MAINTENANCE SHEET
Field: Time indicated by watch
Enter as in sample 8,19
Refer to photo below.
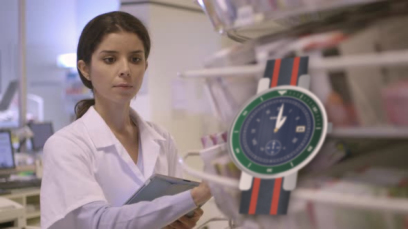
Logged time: 1,01
